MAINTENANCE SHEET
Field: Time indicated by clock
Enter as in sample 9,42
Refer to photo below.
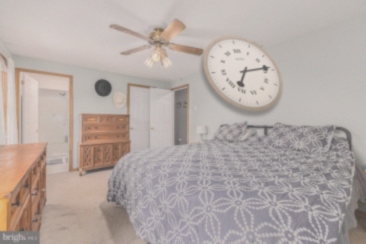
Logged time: 7,14
